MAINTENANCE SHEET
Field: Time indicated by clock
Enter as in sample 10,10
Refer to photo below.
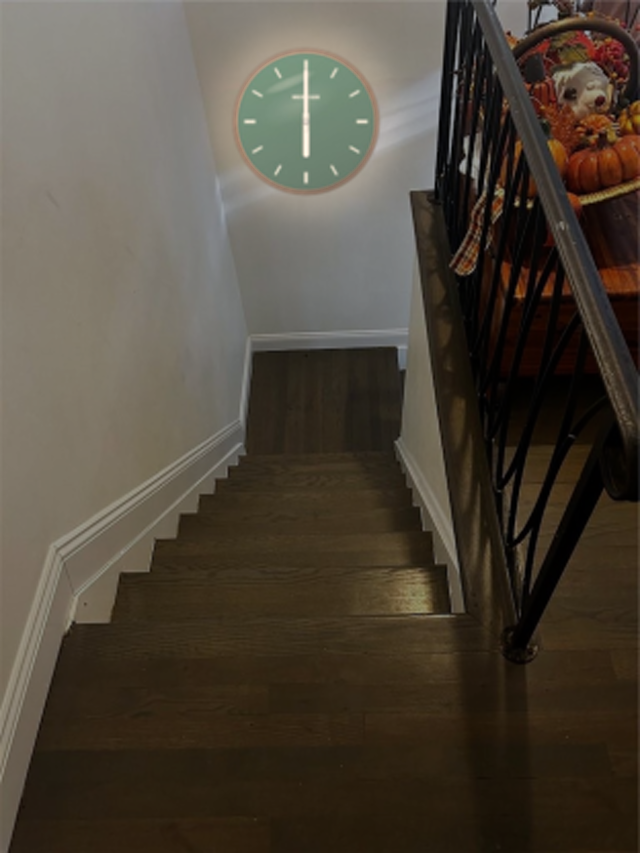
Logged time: 6,00
